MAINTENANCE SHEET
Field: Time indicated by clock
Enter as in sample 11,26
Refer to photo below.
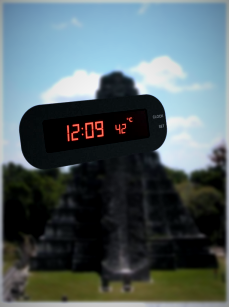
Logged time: 12,09
